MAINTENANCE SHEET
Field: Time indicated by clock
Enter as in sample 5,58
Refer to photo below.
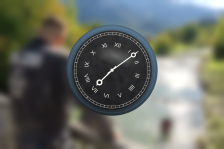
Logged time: 7,07
